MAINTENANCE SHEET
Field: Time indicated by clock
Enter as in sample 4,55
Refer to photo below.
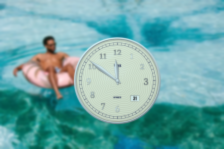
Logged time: 11,51
